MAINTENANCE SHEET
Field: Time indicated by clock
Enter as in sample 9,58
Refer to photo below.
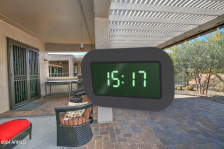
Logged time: 15,17
